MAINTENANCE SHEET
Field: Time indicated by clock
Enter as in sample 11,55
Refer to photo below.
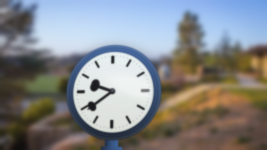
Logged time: 9,39
